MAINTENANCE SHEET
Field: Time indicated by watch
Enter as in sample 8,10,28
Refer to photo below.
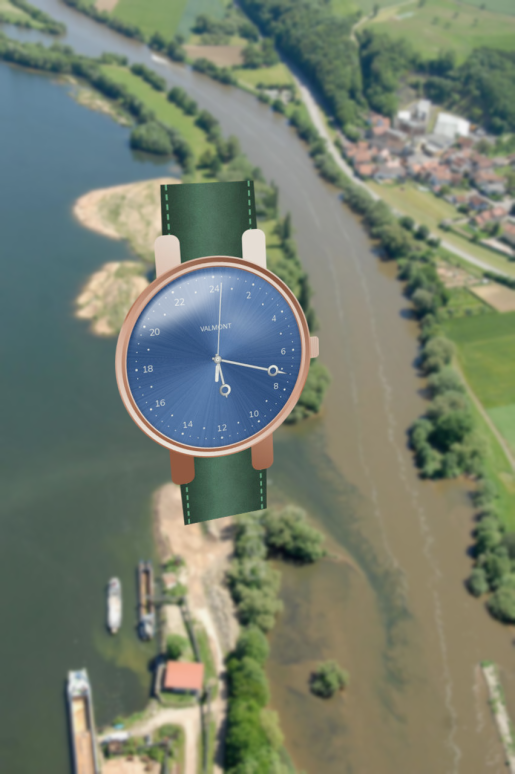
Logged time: 11,18,01
